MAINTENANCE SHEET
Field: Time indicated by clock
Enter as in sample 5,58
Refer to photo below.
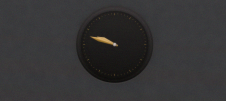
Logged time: 9,48
